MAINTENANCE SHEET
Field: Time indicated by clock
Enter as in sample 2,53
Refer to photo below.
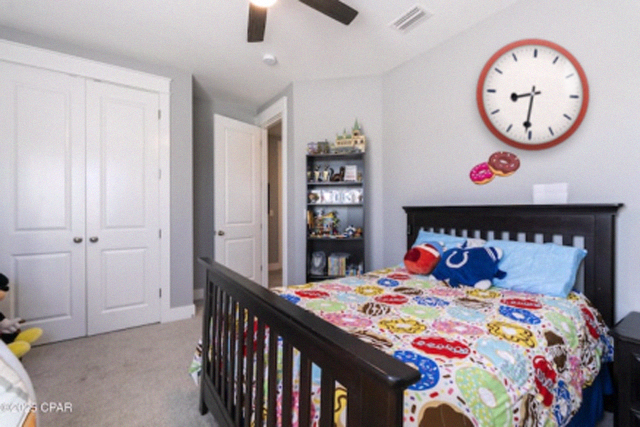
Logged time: 8,31
